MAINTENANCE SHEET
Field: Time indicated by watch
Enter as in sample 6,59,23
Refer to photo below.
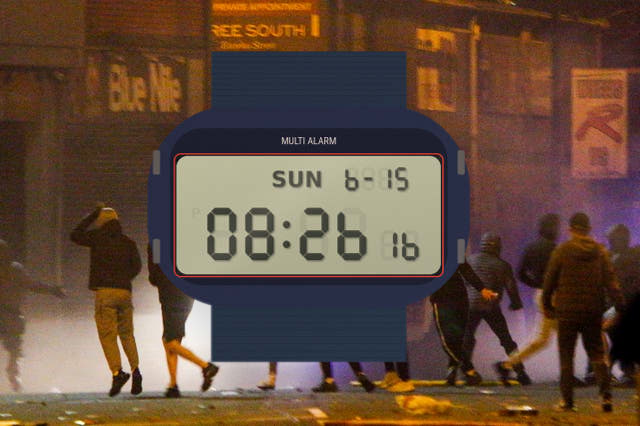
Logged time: 8,26,16
